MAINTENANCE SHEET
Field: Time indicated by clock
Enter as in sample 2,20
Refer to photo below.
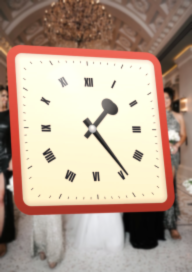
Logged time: 1,24
